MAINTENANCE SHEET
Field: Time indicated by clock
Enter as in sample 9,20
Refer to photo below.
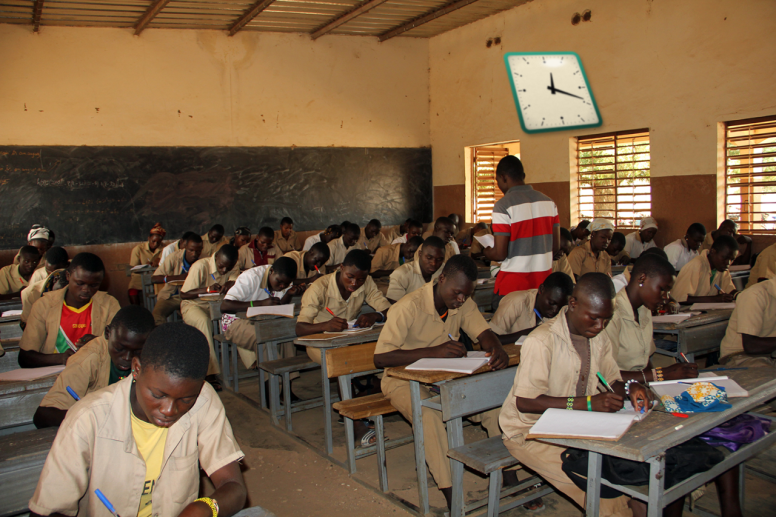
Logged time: 12,19
